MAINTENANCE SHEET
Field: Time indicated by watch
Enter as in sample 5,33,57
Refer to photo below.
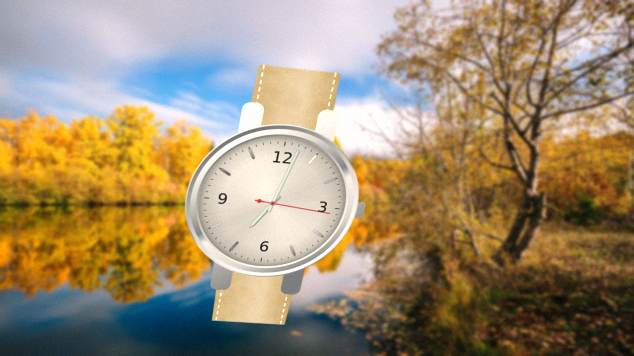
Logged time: 7,02,16
